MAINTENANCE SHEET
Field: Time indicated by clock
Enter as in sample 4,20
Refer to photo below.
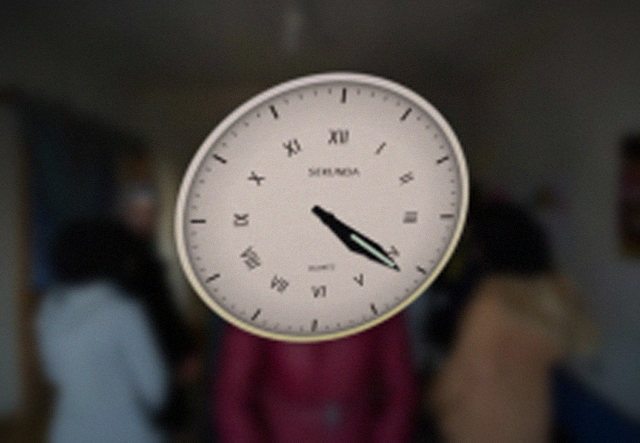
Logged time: 4,21
